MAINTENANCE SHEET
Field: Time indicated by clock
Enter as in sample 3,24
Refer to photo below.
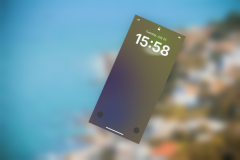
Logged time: 15,58
